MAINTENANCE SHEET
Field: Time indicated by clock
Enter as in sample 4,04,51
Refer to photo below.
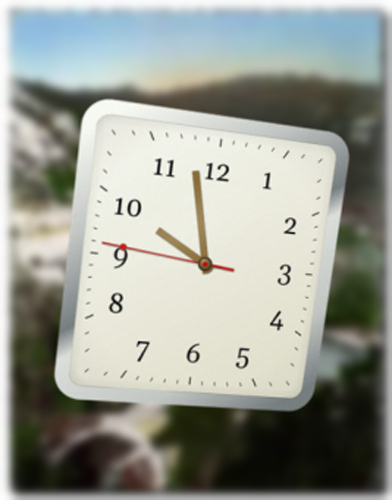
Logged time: 9,57,46
